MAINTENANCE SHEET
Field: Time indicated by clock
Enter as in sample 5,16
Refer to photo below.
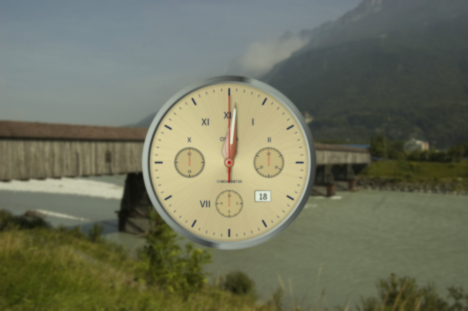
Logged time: 12,01
